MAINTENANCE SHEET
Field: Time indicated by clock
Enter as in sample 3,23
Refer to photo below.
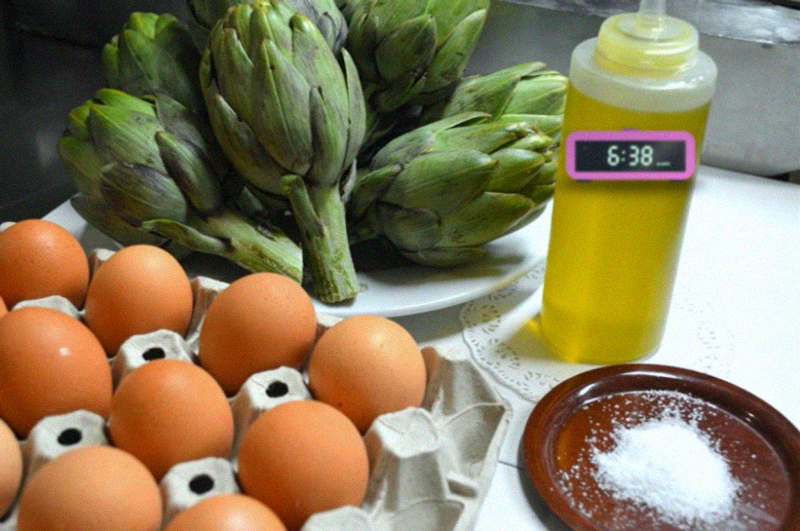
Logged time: 6,38
